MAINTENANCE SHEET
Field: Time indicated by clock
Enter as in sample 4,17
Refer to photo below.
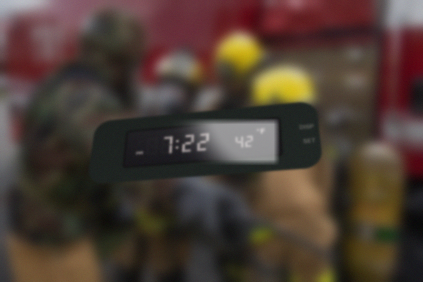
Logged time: 7,22
